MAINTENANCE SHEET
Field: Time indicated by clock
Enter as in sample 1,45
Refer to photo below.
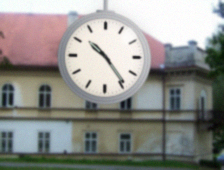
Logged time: 10,24
